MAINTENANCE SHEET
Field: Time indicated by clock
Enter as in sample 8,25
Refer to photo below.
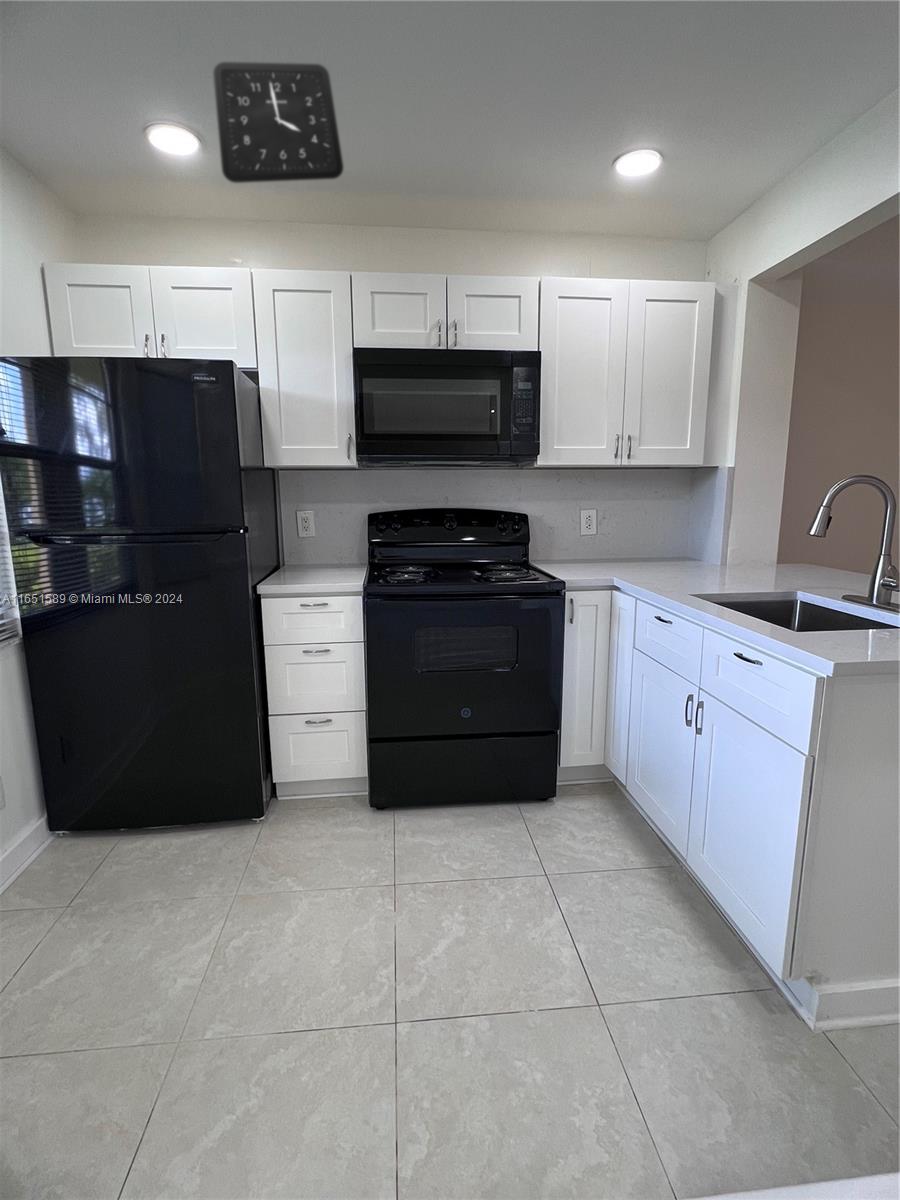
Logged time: 3,59
